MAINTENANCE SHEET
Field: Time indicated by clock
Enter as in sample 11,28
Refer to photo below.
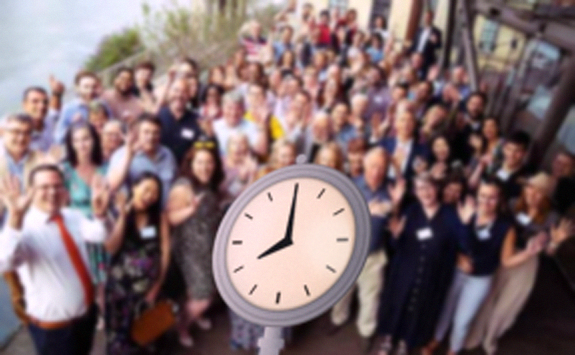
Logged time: 8,00
